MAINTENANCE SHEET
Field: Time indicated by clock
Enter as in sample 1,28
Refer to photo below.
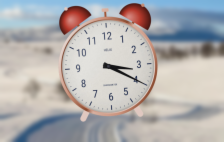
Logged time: 3,20
